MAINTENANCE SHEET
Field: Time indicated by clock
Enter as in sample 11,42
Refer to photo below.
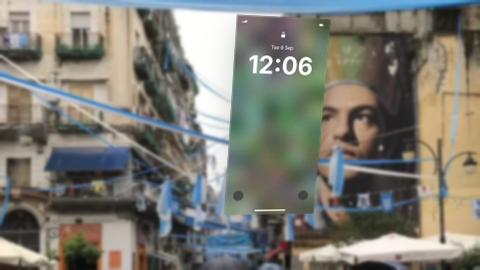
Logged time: 12,06
